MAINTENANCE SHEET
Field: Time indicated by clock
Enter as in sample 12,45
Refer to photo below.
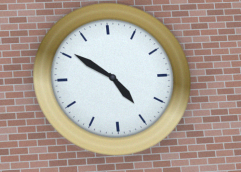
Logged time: 4,51
